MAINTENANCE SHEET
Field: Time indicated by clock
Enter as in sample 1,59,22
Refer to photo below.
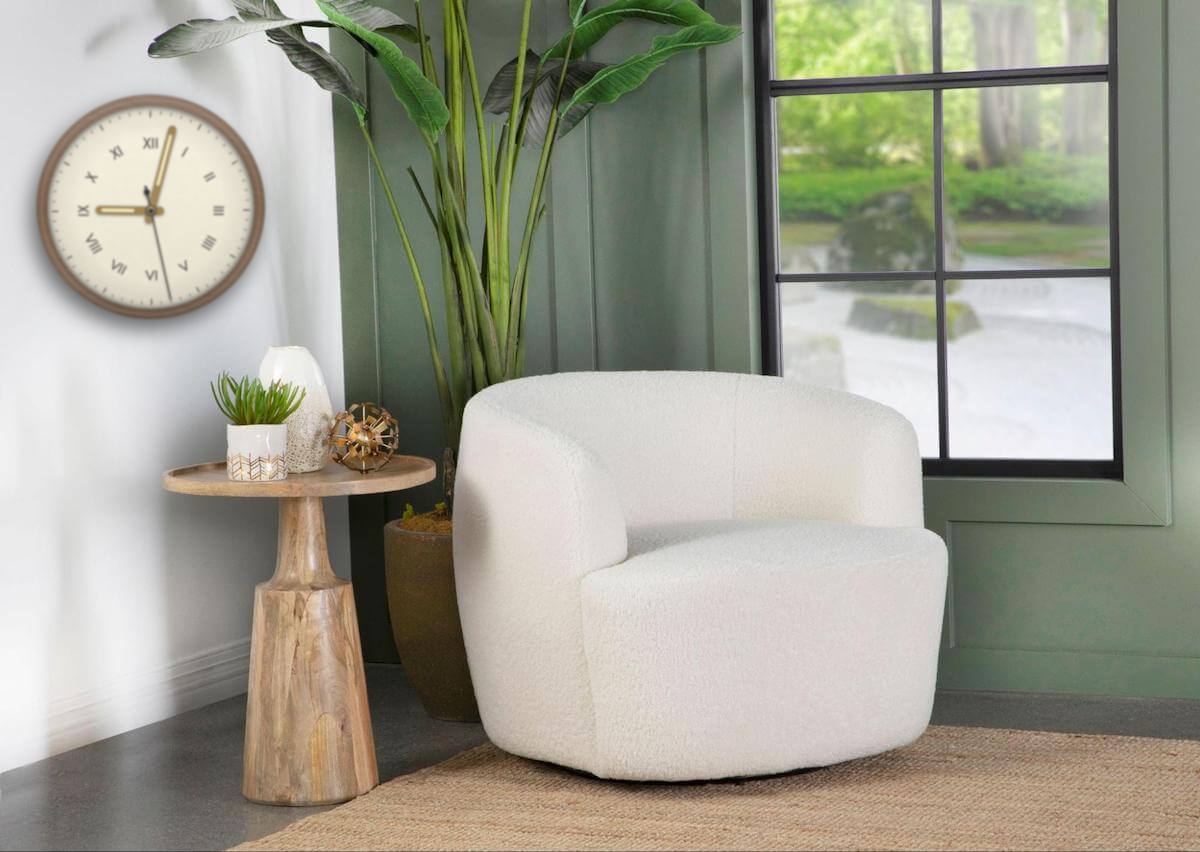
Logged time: 9,02,28
